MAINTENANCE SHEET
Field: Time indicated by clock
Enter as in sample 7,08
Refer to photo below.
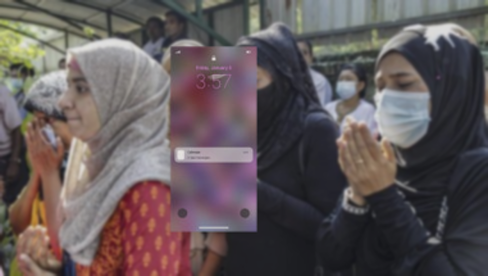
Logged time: 3,57
